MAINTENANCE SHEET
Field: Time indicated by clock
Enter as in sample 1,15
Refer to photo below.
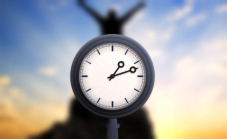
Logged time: 1,12
